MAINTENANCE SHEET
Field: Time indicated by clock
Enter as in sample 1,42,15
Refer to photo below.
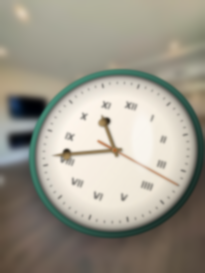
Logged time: 10,41,17
